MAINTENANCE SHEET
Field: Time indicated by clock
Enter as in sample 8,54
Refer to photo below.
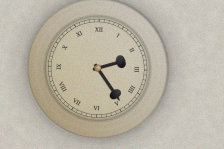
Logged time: 2,24
